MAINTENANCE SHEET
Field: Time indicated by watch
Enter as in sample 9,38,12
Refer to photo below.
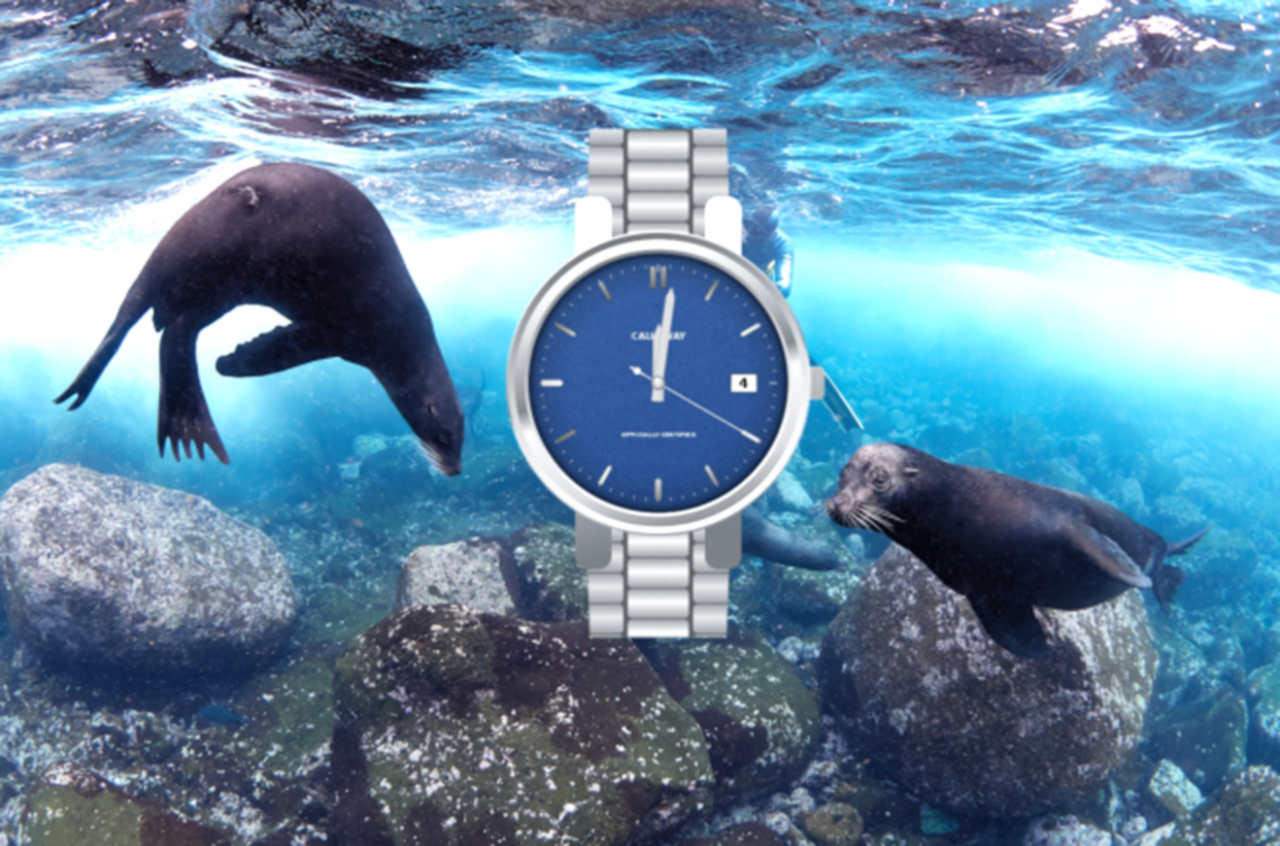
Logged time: 12,01,20
